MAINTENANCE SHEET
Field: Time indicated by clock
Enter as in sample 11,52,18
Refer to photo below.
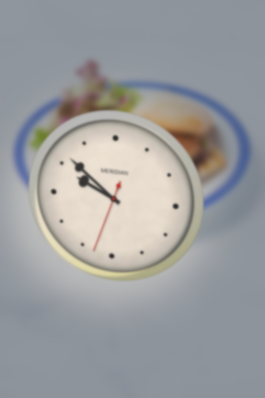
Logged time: 9,51,33
